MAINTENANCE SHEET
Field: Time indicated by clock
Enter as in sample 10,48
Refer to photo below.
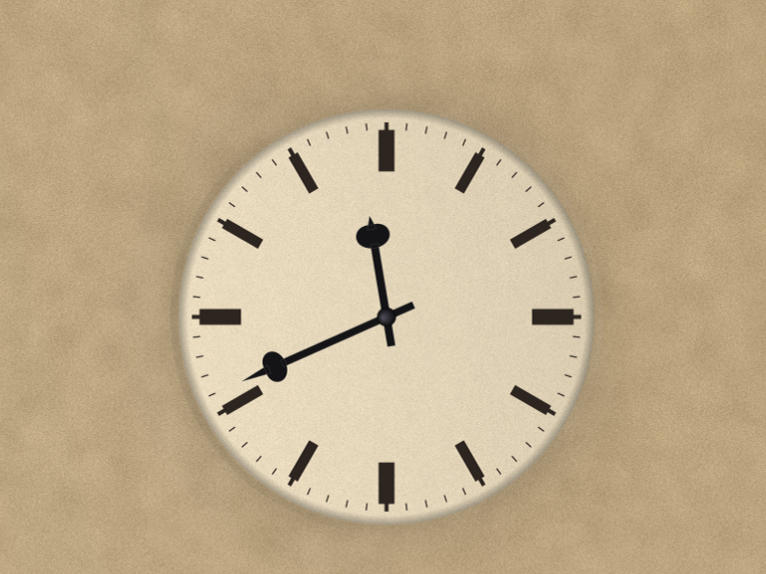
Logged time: 11,41
